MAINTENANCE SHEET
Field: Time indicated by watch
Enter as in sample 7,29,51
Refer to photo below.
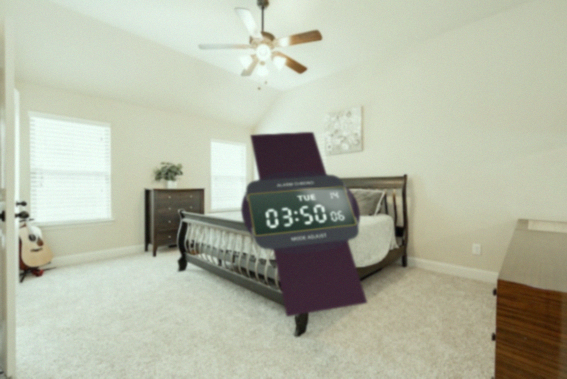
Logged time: 3,50,06
